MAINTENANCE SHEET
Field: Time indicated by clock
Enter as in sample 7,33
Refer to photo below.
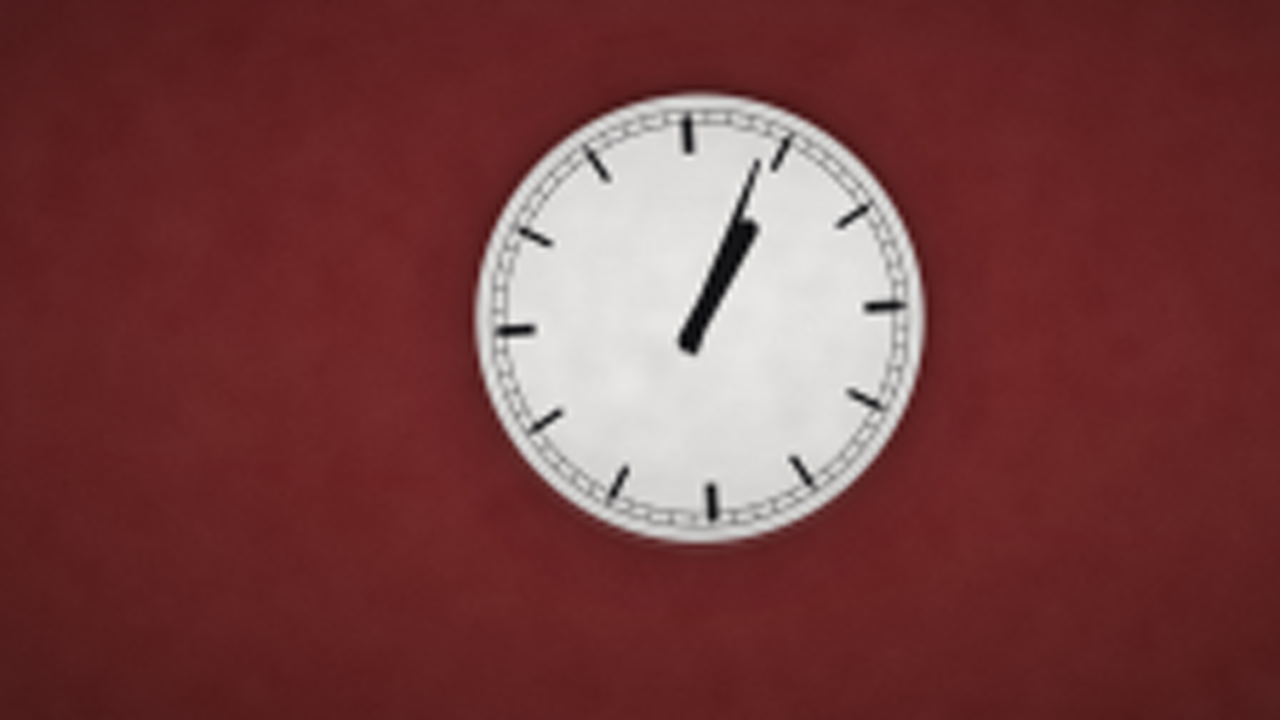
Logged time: 1,04
